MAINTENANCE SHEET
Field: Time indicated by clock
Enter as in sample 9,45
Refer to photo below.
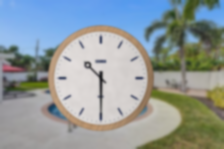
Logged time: 10,30
